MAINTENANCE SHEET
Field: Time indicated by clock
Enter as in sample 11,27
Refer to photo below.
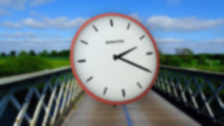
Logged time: 2,20
